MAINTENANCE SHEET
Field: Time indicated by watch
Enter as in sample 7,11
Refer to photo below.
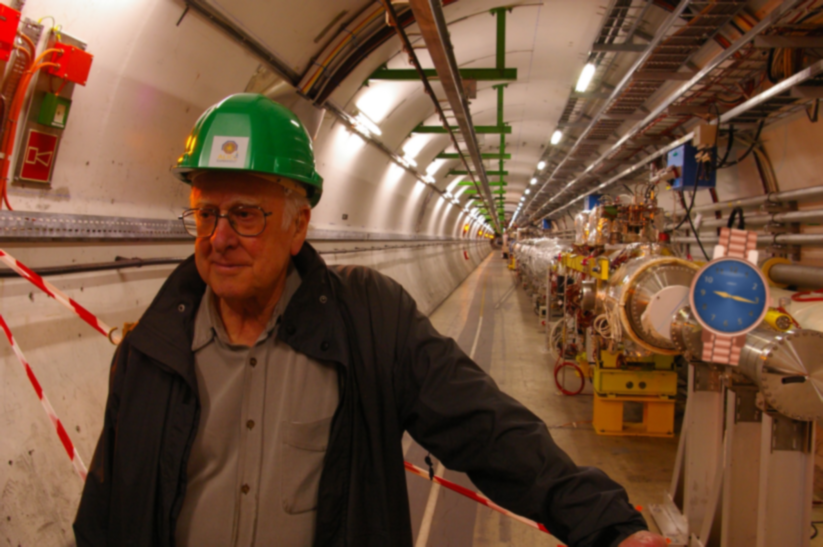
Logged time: 9,16
